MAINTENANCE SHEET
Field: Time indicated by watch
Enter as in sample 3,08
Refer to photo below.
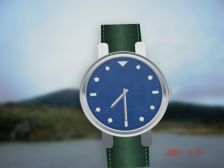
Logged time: 7,30
